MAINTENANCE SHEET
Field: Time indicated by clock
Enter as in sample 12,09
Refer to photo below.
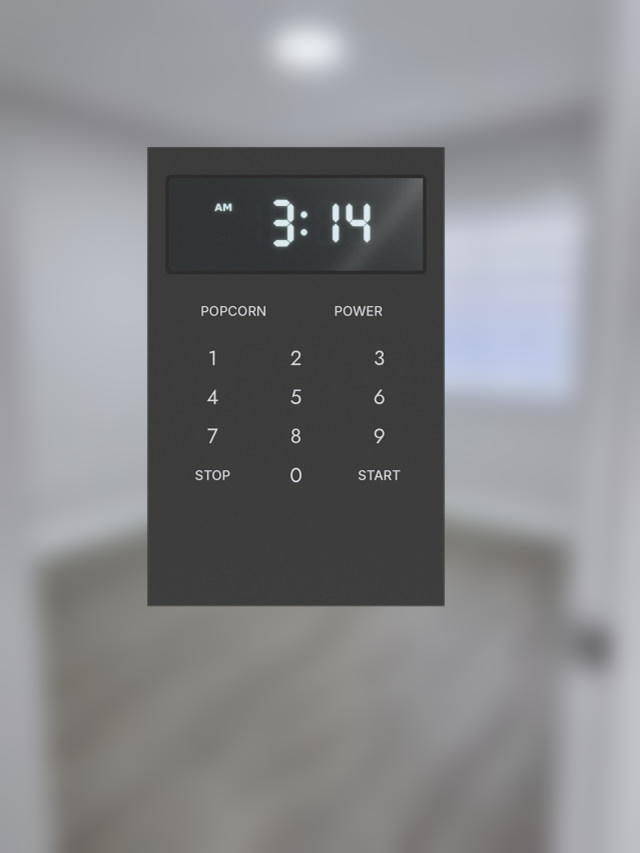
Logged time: 3,14
